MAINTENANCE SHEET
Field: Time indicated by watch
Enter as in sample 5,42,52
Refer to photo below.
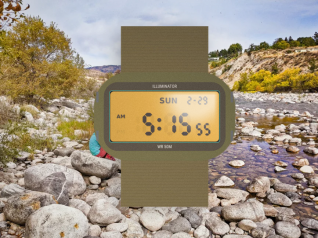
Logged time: 5,15,55
